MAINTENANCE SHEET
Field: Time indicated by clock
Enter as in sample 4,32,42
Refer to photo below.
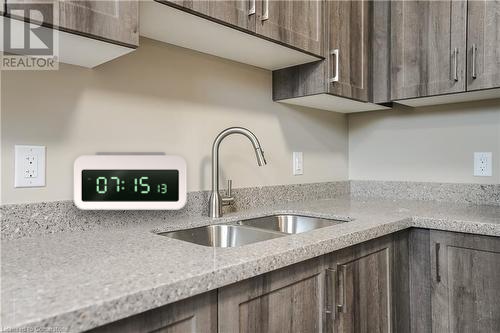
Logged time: 7,15,13
